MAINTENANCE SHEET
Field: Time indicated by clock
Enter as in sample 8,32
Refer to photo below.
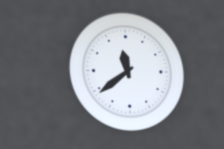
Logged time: 11,39
